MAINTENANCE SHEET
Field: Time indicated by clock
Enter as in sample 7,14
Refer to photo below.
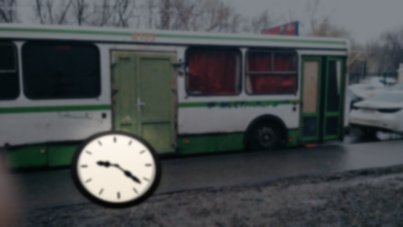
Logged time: 9,22
